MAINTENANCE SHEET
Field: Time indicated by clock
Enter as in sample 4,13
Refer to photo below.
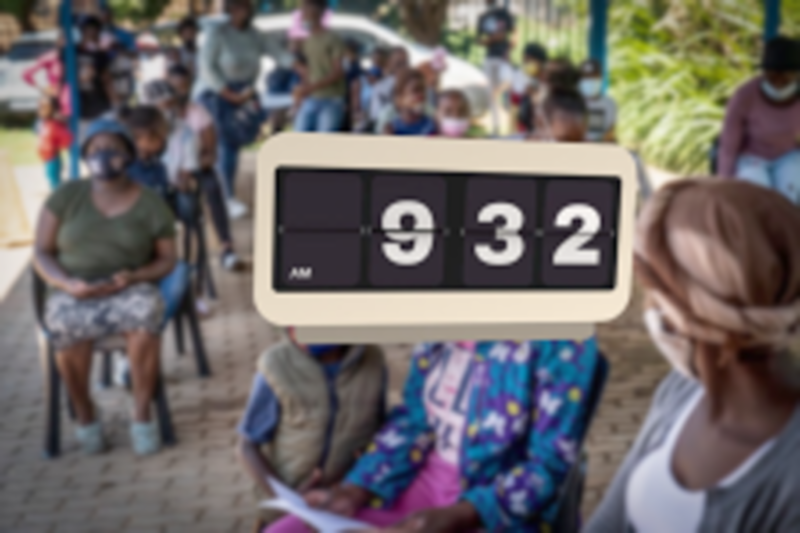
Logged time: 9,32
